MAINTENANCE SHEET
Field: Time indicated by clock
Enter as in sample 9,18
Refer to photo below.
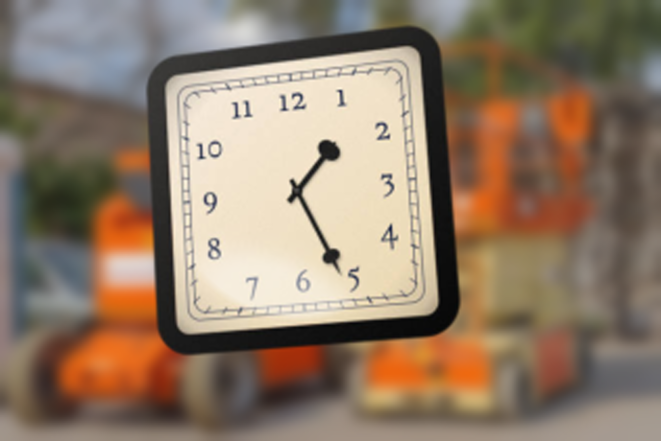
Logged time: 1,26
